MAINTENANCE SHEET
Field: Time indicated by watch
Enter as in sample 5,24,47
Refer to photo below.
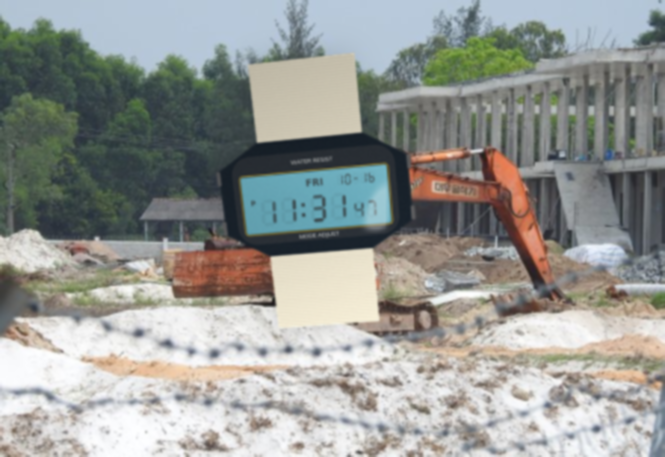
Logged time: 11,31,47
